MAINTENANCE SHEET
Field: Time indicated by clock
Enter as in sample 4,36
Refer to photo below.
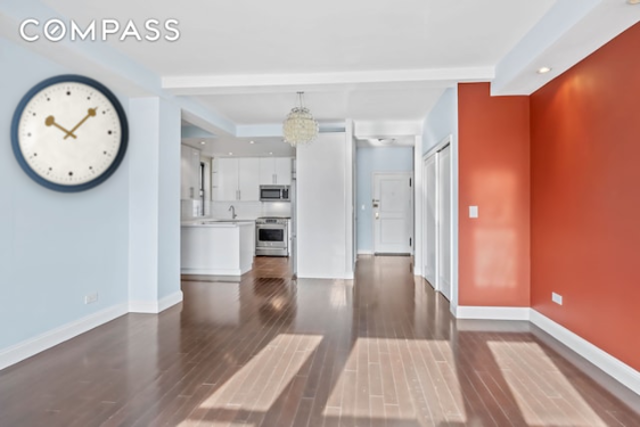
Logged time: 10,08
